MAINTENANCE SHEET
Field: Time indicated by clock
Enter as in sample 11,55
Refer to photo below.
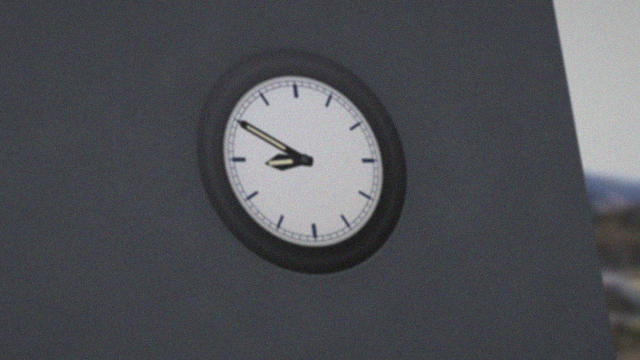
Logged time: 8,50
